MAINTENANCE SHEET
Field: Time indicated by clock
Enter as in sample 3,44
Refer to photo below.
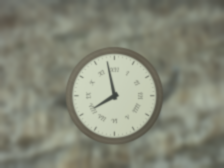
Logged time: 7,58
